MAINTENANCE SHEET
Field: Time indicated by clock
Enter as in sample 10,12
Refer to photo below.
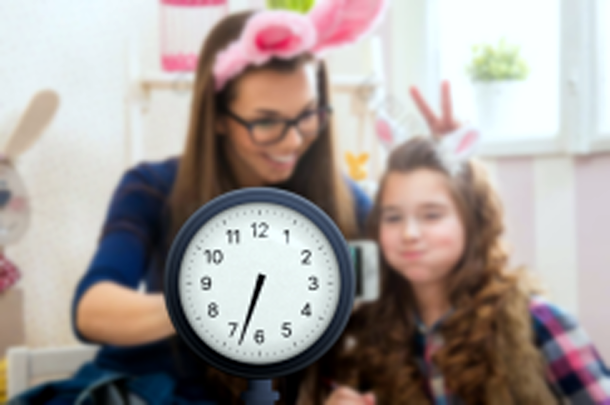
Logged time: 6,33
